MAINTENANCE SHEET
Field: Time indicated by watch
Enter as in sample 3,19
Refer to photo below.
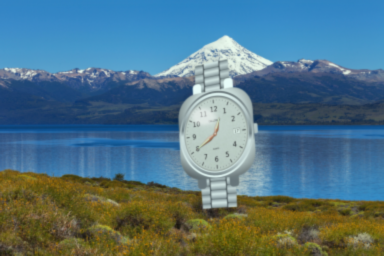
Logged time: 12,40
